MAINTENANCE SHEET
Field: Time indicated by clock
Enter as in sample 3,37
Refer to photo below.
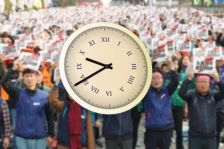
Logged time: 9,40
